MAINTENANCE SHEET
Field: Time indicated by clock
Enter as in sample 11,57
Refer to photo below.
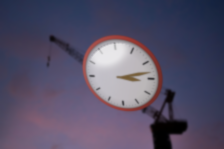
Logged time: 3,13
